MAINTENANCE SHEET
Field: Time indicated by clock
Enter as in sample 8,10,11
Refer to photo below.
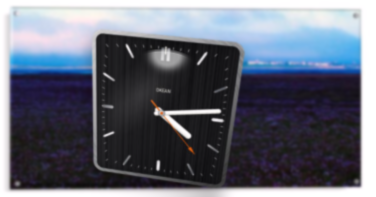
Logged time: 4,13,23
